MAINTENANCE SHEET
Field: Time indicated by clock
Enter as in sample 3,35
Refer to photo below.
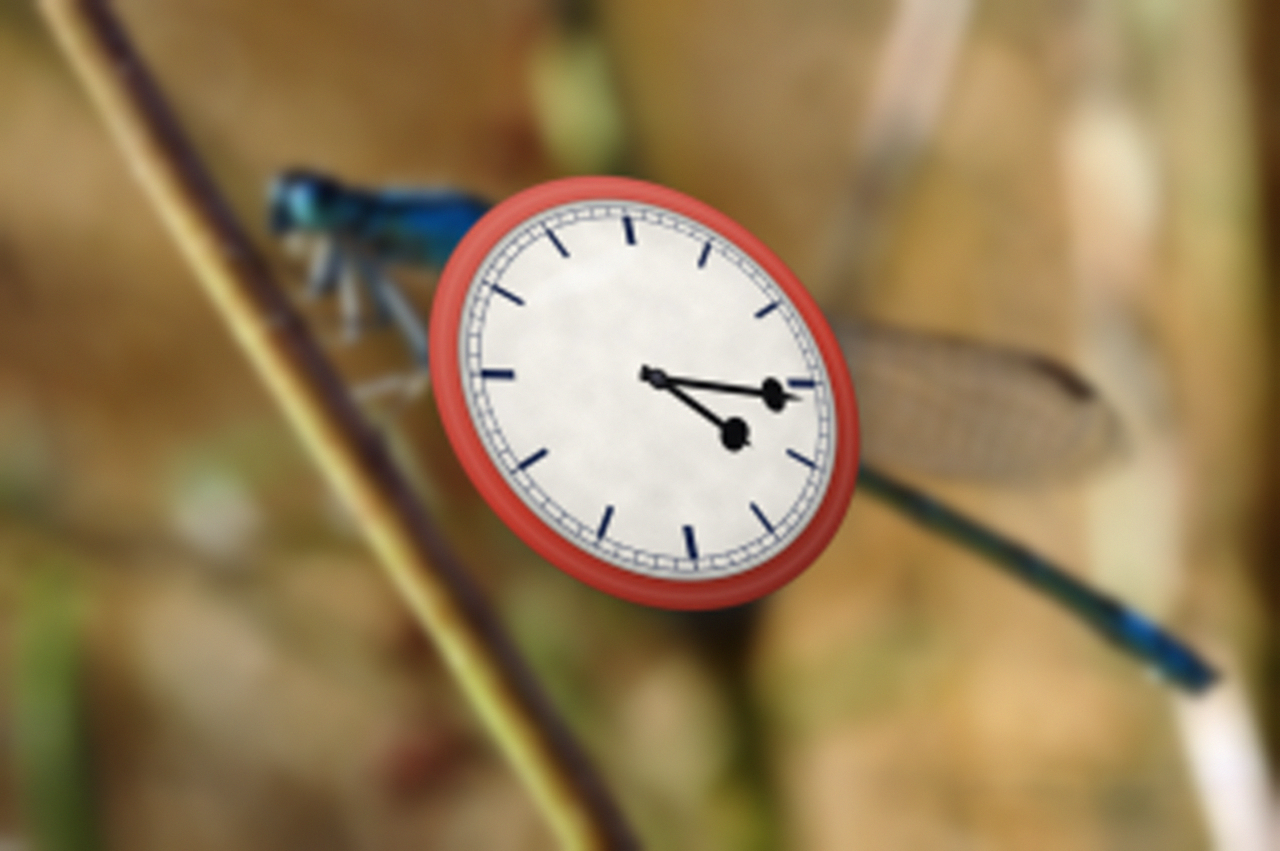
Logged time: 4,16
